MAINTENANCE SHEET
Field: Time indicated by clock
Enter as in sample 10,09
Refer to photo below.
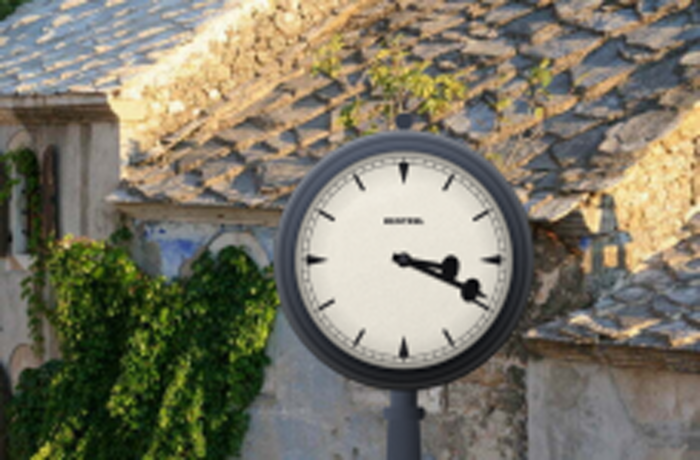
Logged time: 3,19
